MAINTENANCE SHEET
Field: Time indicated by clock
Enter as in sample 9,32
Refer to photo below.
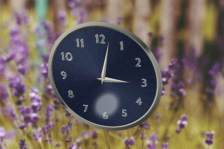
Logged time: 3,02
